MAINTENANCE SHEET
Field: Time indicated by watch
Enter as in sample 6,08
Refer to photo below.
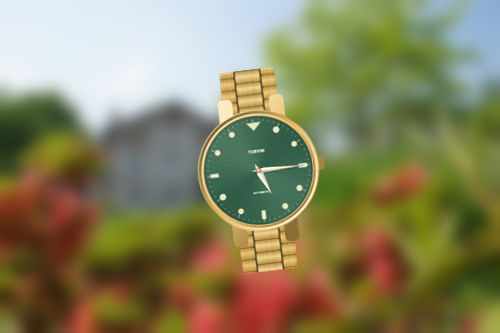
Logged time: 5,15
